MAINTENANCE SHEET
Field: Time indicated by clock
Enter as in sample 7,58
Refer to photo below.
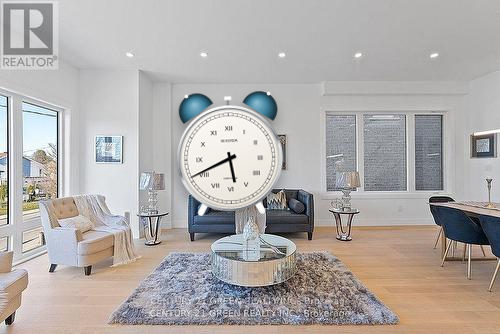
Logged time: 5,41
